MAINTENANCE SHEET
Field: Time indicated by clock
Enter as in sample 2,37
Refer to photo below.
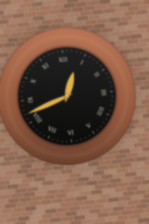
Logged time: 12,42
